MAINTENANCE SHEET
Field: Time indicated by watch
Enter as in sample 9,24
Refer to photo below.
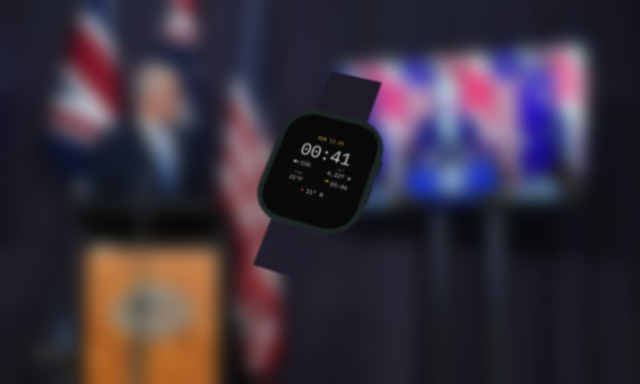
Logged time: 0,41
